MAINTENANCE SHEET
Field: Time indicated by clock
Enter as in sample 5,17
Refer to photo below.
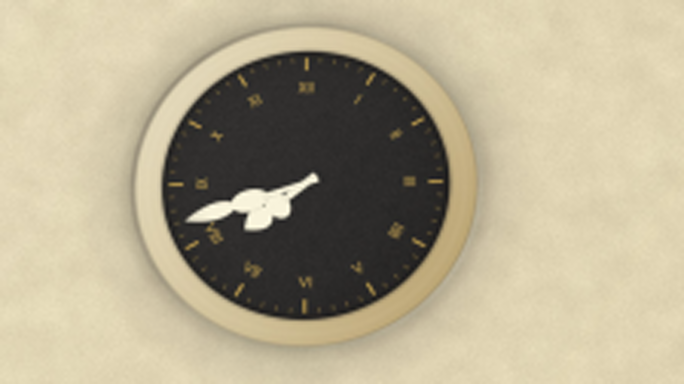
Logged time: 7,42
